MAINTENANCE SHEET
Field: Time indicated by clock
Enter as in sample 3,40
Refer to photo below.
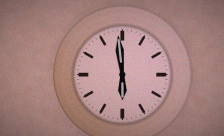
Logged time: 5,59
